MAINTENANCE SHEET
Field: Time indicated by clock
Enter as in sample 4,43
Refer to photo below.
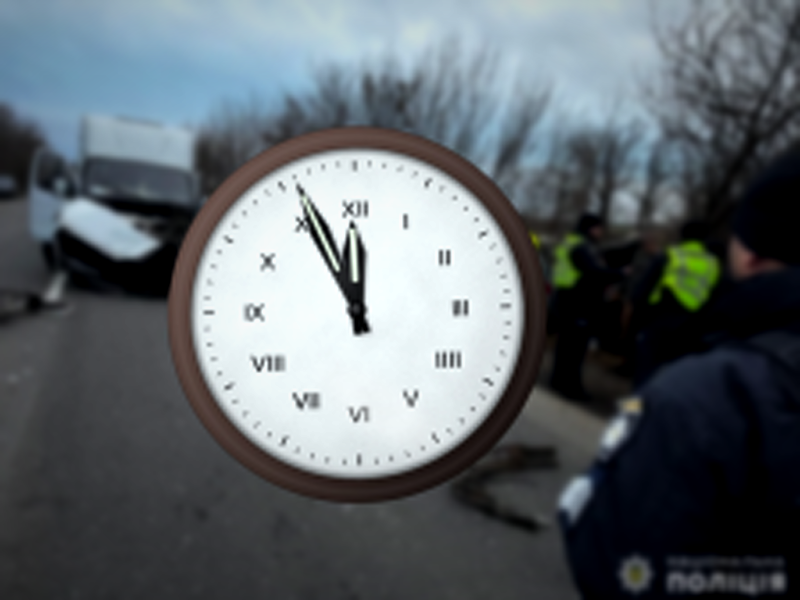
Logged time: 11,56
